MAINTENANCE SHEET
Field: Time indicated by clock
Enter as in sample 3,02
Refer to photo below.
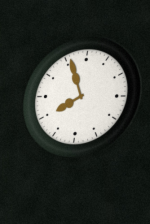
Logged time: 7,56
